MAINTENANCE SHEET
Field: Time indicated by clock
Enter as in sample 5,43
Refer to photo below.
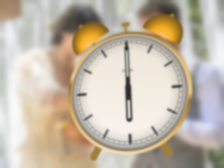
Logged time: 6,00
